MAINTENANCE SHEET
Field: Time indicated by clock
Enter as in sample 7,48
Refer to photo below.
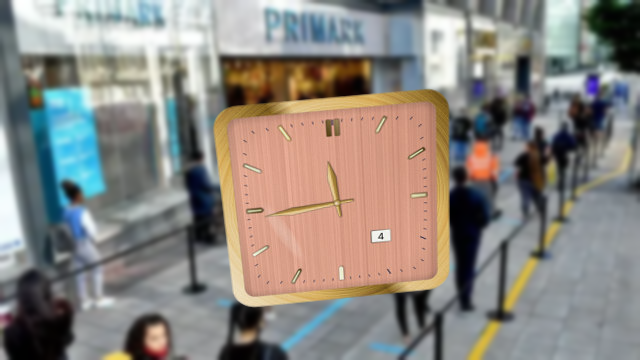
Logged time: 11,44
